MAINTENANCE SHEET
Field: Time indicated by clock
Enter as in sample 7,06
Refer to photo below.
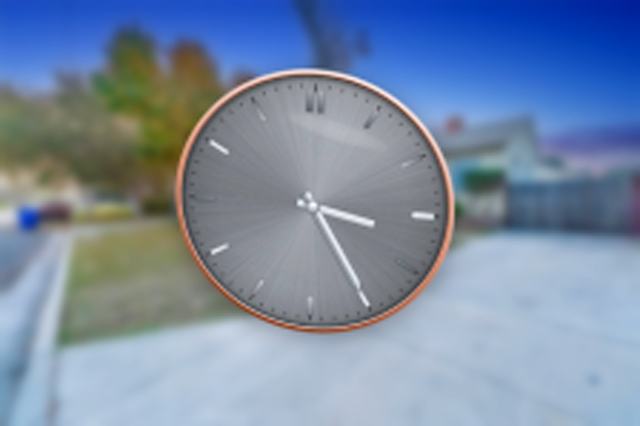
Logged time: 3,25
